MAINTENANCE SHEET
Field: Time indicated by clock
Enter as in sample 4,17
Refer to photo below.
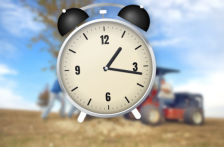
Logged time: 1,17
